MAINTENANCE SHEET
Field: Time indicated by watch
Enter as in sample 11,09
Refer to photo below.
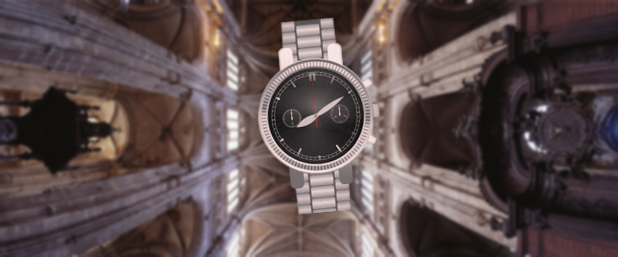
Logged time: 8,10
